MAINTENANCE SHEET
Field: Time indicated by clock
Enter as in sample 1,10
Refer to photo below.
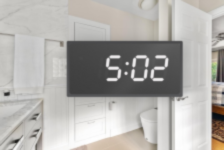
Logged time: 5,02
